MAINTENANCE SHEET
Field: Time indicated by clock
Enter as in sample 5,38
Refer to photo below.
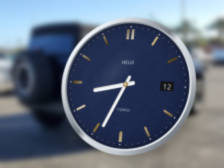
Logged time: 8,34
